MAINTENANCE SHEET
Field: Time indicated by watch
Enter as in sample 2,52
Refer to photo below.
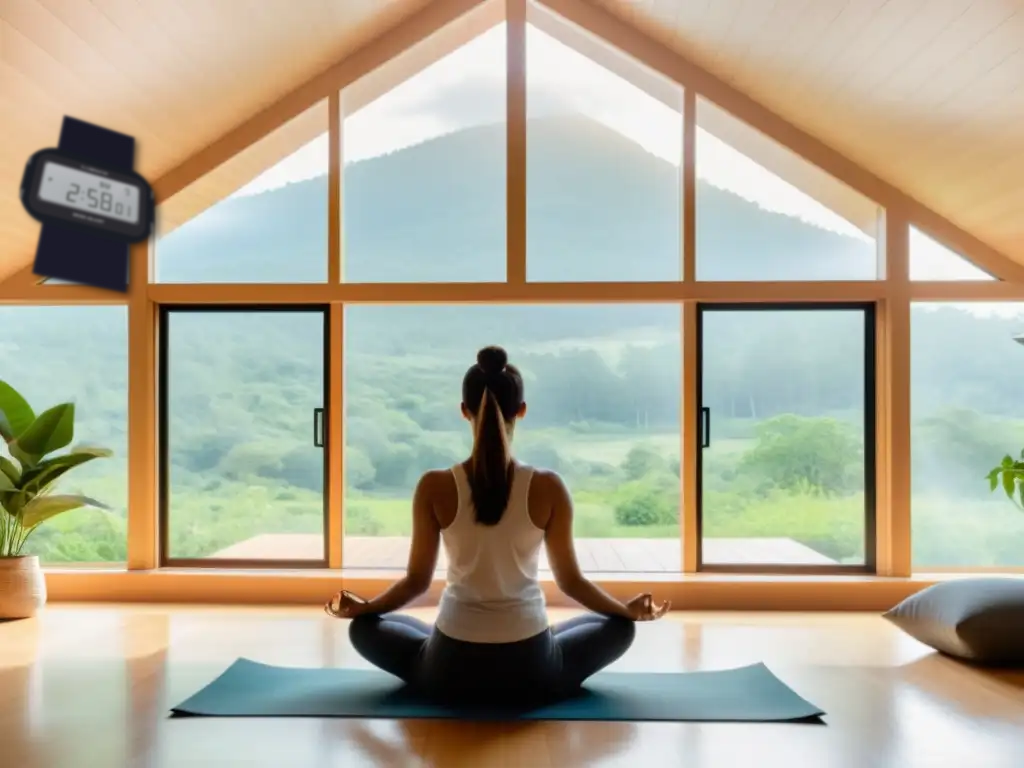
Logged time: 2,58
